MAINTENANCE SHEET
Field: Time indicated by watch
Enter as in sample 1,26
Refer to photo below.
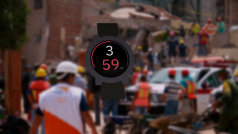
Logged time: 3,59
